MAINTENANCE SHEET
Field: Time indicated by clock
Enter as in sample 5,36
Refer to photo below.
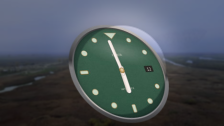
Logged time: 5,59
